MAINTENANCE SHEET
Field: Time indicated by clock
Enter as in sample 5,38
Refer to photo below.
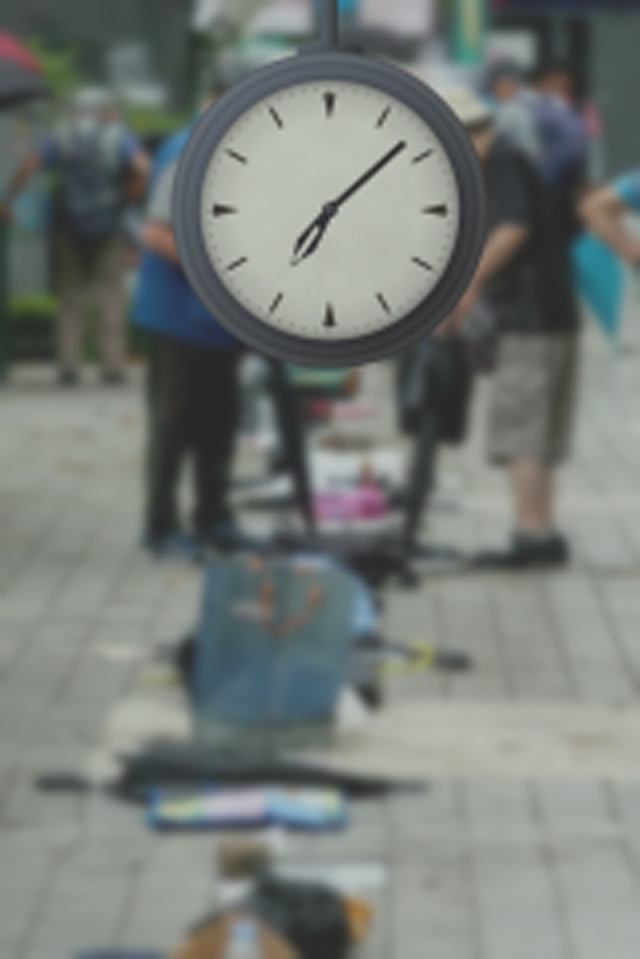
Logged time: 7,08
